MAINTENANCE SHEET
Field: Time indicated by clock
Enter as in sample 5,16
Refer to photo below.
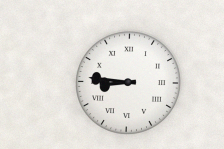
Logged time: 8,46
